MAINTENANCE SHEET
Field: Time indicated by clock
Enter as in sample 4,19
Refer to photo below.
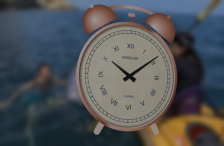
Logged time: 10,09
